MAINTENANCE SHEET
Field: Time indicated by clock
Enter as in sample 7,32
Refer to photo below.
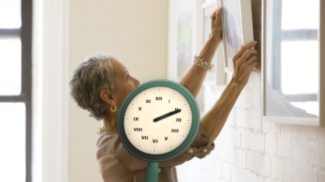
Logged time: 2,11
